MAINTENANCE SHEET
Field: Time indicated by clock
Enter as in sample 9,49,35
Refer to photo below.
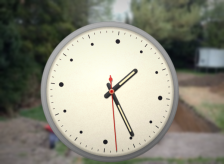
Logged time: 1,24,28
